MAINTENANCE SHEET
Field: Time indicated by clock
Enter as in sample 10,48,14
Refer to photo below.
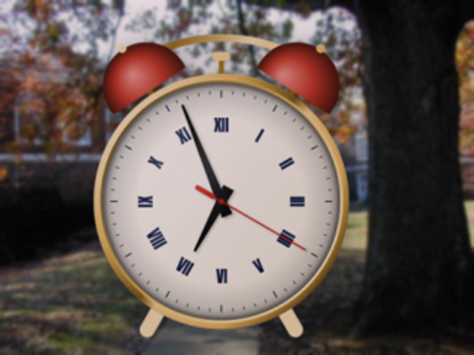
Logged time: 6,56,20
